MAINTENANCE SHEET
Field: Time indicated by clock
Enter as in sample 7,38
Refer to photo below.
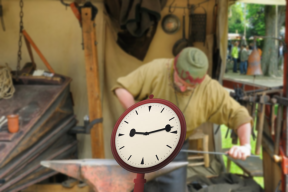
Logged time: 9,13
